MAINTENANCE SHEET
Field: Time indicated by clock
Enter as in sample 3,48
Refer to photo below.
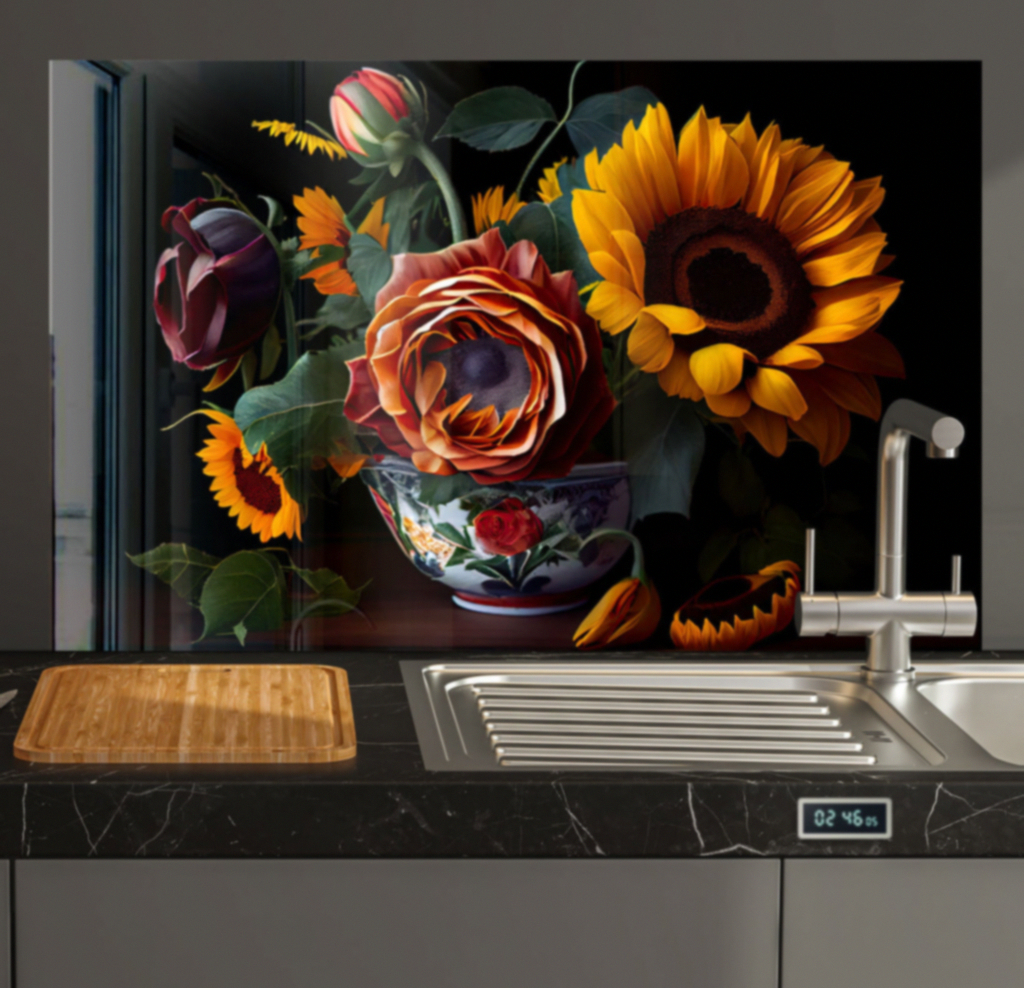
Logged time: 2,46
